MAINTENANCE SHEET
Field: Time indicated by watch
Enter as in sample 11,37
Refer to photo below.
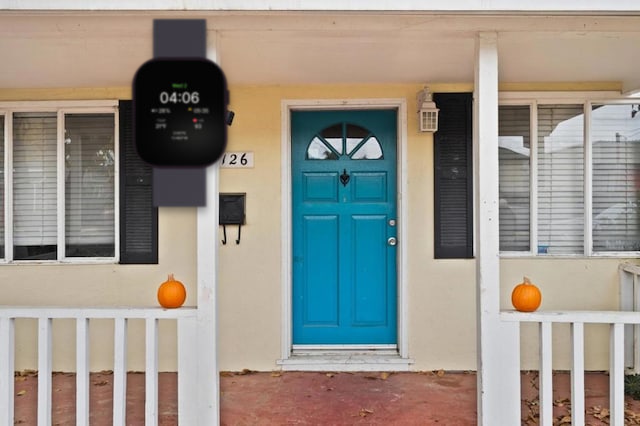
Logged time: 4,06
